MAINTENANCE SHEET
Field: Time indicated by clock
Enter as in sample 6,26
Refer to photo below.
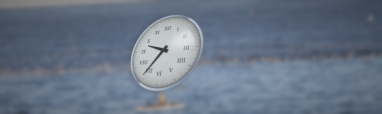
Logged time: 9,36
